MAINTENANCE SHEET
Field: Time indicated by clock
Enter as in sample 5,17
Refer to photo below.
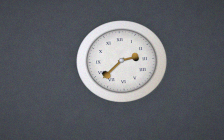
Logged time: 2,38
